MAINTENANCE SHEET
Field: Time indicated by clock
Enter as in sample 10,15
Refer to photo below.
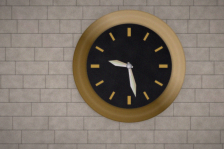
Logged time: 9,28
